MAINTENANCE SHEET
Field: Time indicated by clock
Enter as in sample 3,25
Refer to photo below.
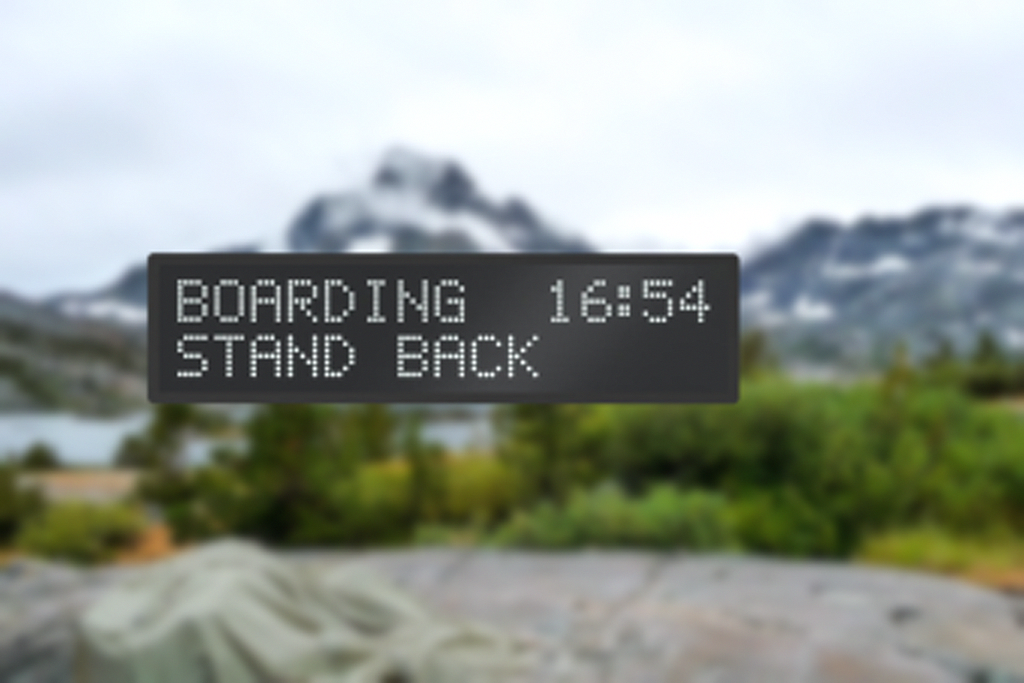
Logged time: 16,54
